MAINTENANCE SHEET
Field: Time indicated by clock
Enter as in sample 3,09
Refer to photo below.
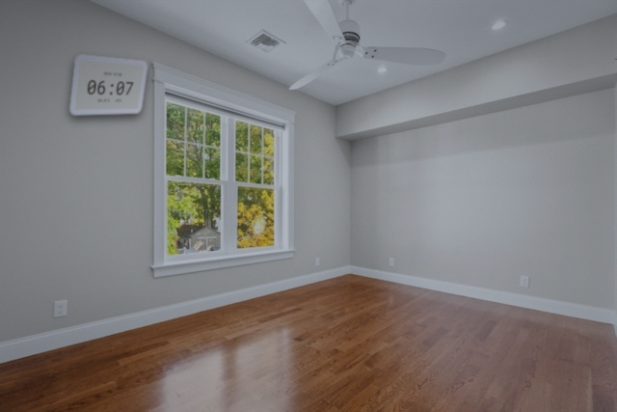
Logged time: 6,07
